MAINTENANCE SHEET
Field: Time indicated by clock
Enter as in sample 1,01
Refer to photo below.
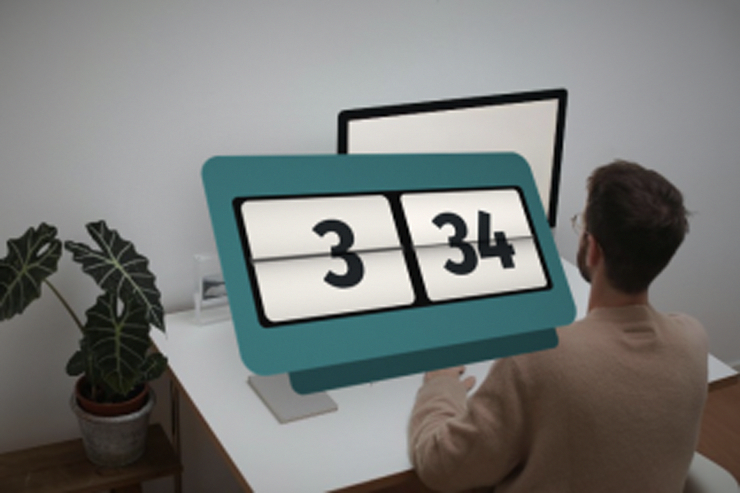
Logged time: 3,34
